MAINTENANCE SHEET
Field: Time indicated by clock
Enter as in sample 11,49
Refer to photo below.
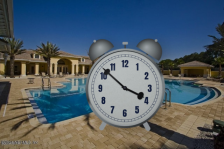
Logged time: 3,52
